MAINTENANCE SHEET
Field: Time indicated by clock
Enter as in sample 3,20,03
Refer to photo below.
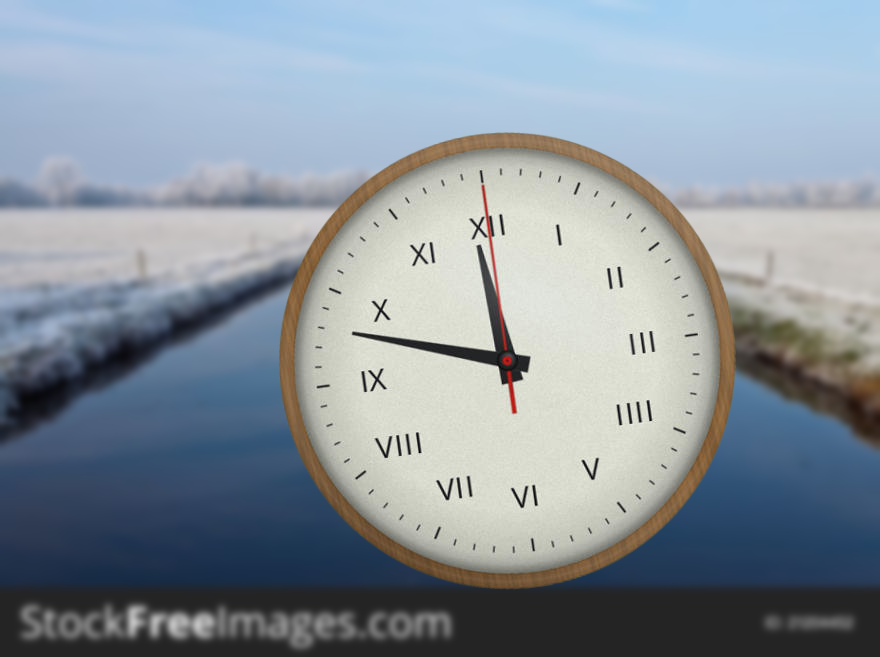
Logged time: 11,48,00
